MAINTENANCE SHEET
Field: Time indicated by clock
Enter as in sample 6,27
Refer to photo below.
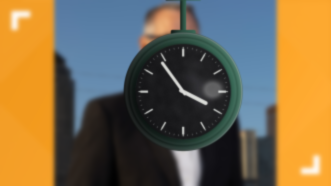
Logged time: 3,54
